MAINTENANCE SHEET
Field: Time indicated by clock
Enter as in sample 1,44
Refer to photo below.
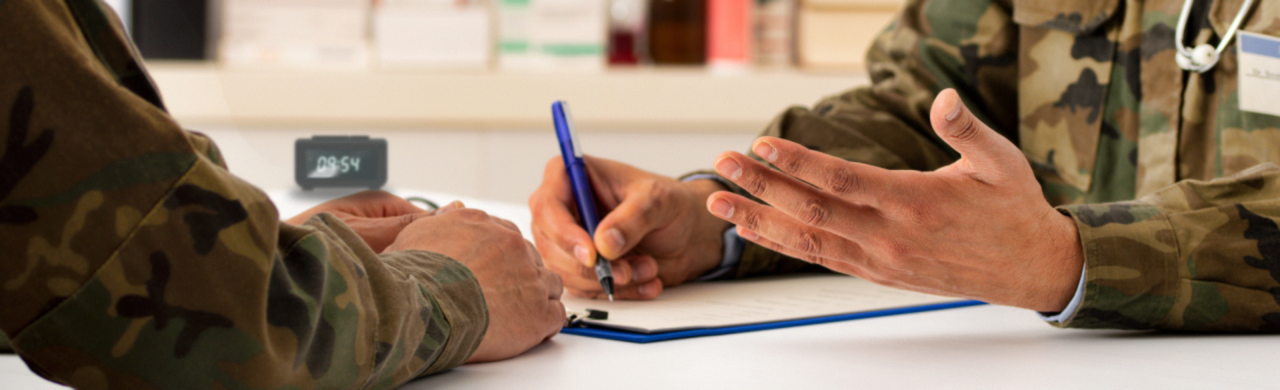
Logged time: 9,54
